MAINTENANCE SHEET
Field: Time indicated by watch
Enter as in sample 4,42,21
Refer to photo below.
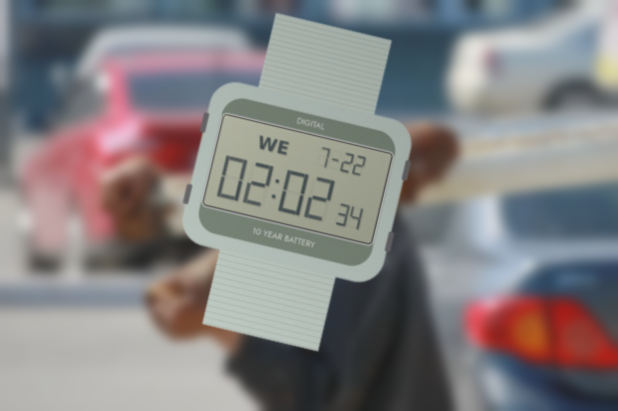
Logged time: 2,02,34
